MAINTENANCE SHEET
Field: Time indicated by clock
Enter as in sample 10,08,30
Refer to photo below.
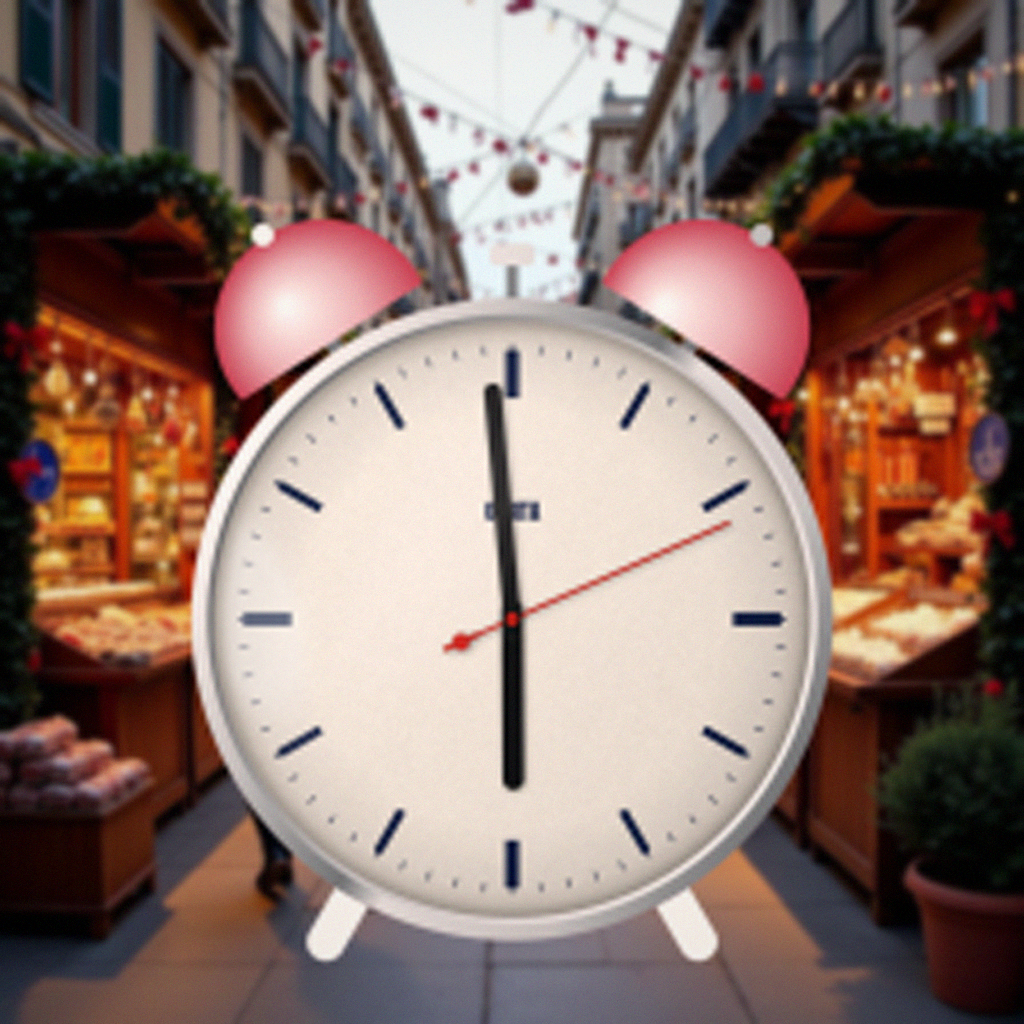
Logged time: 5,59,11
